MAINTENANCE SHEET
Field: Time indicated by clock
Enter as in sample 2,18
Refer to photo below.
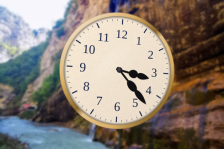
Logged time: 3,23
